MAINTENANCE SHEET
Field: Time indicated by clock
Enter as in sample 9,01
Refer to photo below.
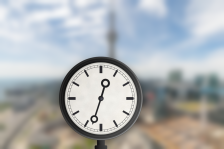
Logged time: 12,33
